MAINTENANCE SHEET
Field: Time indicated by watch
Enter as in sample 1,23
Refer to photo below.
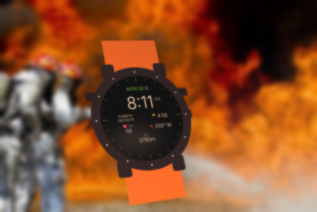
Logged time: 8,11
